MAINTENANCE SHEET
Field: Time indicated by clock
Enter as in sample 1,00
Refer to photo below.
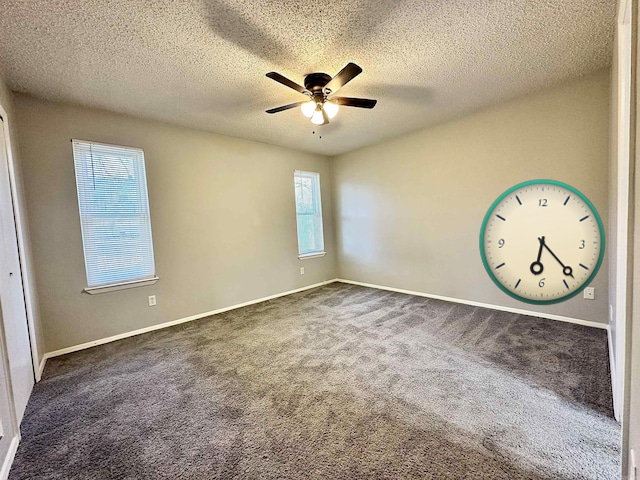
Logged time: 6,23
